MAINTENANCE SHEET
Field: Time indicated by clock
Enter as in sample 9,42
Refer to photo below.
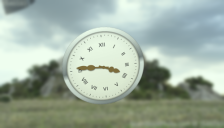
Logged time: 3,46
